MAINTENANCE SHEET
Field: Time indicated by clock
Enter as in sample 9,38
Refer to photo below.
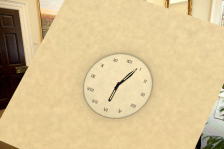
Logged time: 6,04
